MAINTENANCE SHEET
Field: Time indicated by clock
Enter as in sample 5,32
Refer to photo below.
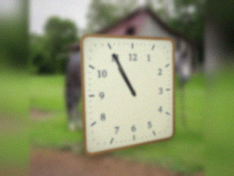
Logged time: 10,55
